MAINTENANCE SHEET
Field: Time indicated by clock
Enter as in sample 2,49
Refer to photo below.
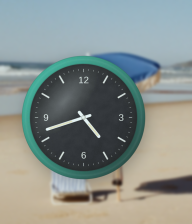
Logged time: 4,42
